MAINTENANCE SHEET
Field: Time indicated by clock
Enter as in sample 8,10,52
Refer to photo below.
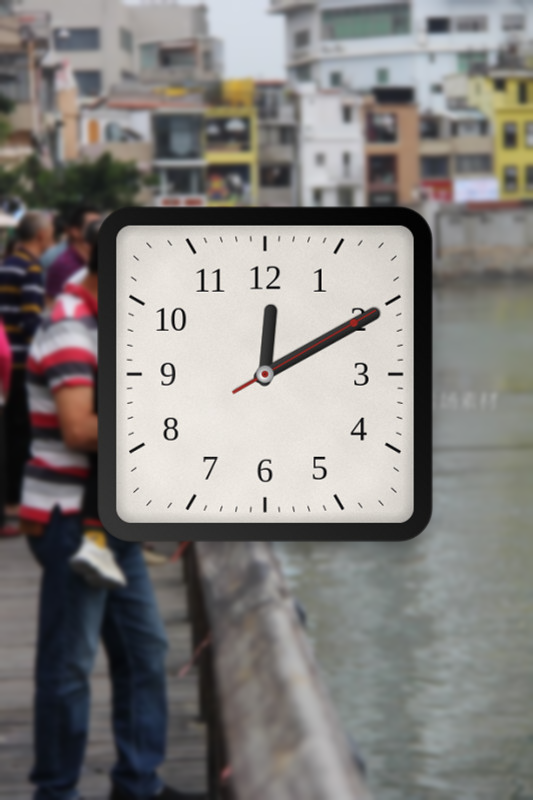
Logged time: 12,10,10
